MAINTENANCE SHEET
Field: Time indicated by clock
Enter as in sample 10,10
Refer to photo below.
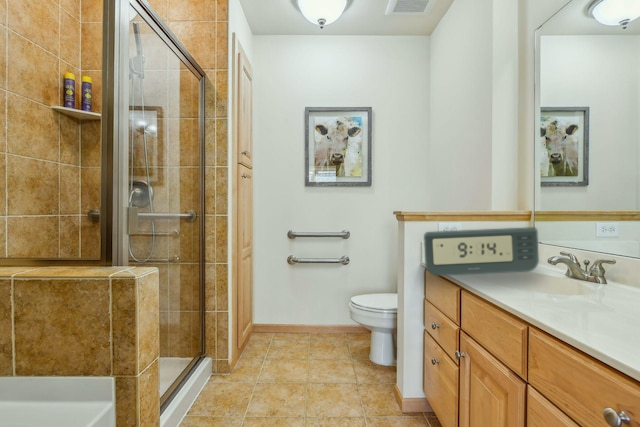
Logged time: 9,14
